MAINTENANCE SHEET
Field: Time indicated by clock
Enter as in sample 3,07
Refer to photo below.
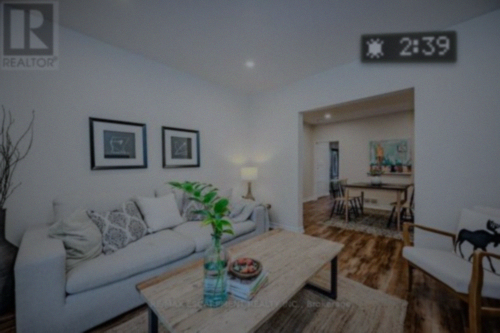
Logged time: 2,39
